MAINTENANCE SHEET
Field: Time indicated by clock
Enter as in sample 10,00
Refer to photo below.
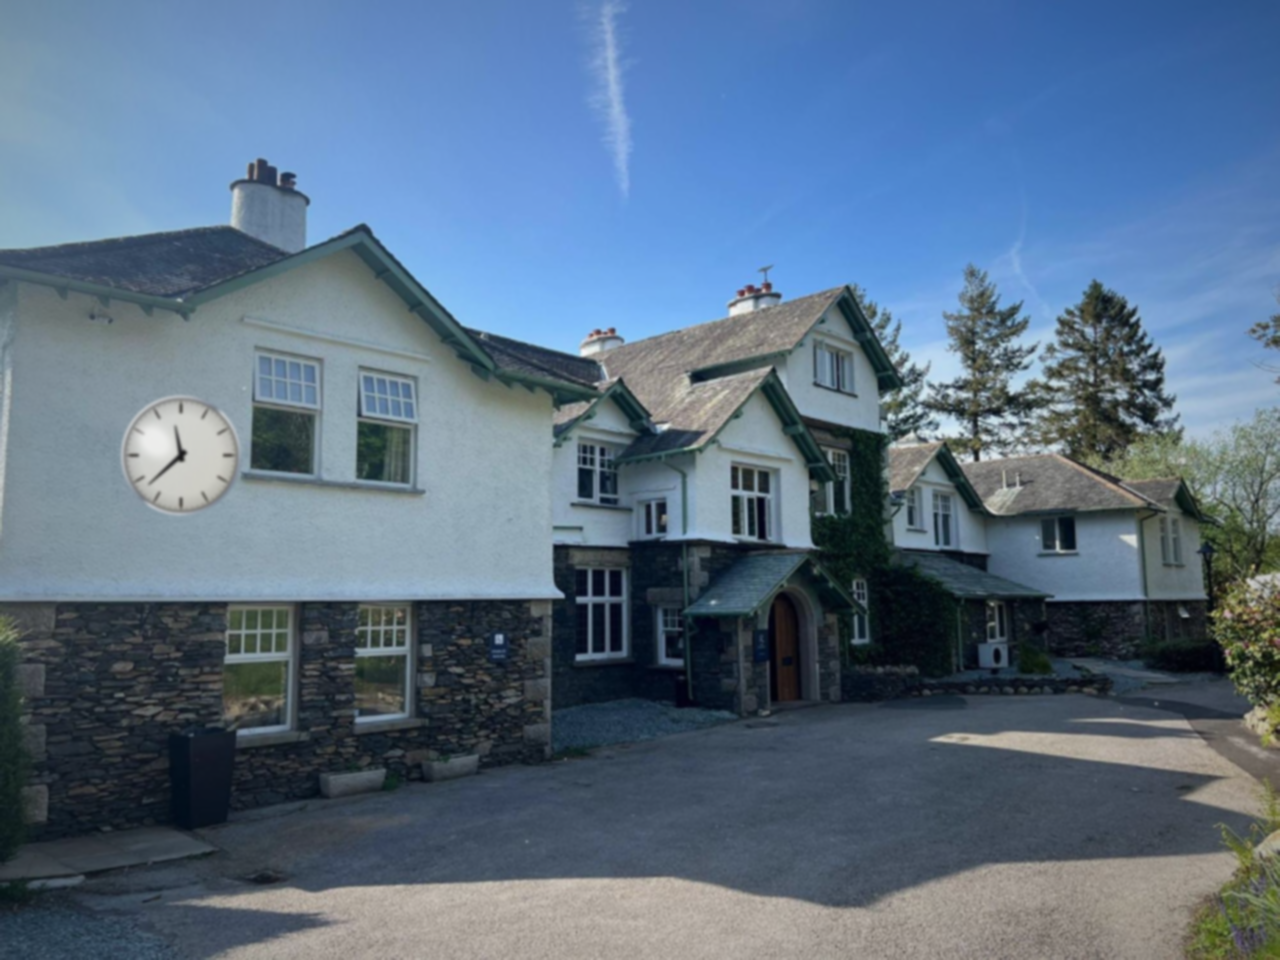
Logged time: 11,38
